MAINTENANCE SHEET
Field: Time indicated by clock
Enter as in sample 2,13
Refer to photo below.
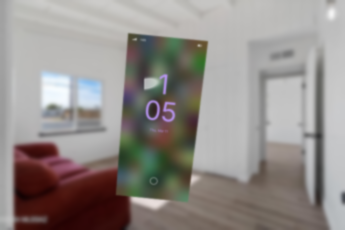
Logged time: 1,05
